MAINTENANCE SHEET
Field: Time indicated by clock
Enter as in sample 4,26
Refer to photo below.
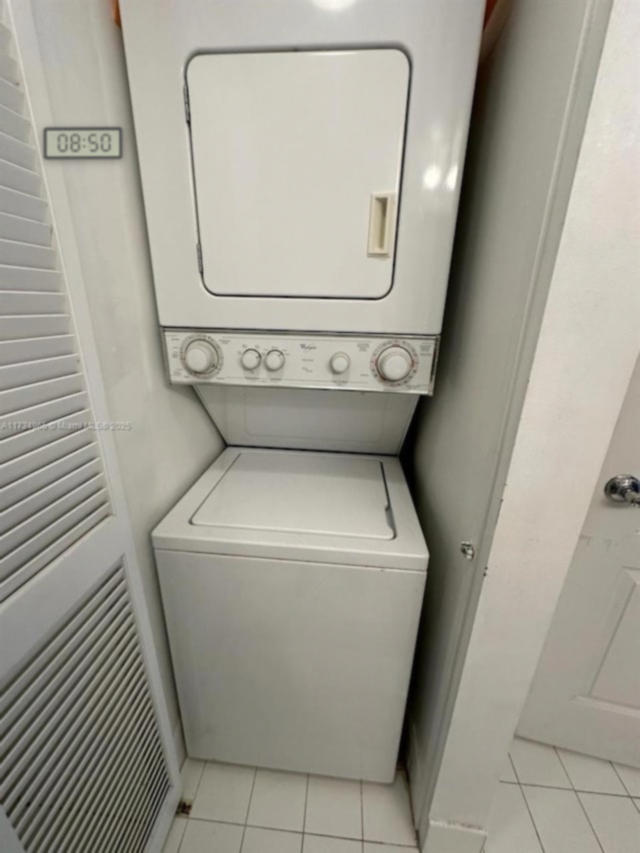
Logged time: 8,50
